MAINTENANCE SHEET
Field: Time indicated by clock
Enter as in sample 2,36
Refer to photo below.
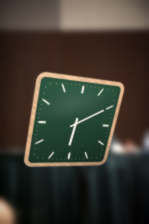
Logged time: 6,10
